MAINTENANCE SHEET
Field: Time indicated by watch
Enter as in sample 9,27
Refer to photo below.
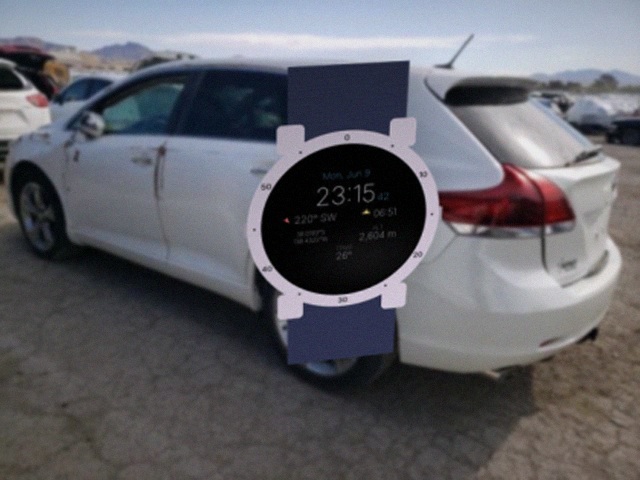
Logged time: 23,15
